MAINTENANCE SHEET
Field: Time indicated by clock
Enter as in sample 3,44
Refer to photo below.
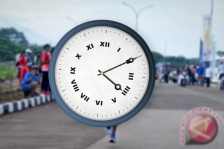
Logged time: 4,10
